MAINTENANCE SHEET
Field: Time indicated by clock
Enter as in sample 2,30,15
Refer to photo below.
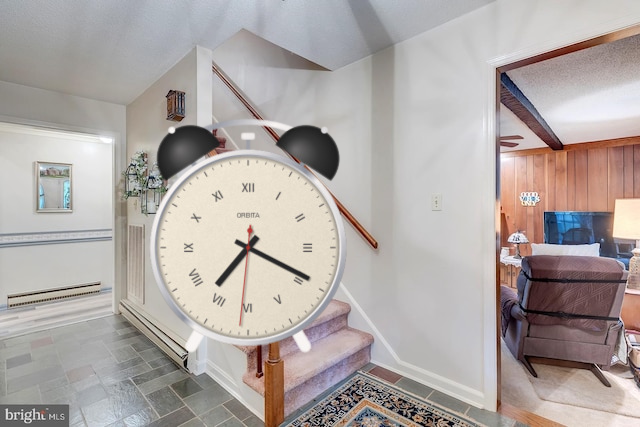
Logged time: 7,19,31
